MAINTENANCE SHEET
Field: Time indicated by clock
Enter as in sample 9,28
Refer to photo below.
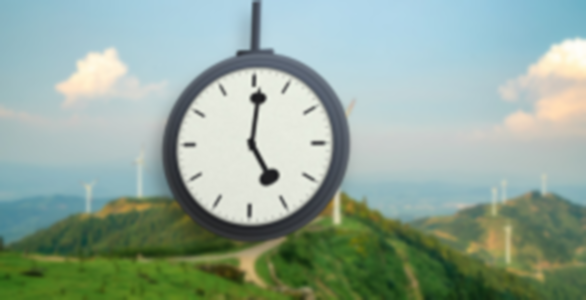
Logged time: 5,01
